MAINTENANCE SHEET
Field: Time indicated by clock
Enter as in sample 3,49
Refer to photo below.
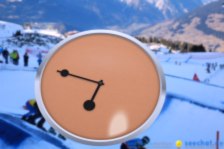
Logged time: 6,48
